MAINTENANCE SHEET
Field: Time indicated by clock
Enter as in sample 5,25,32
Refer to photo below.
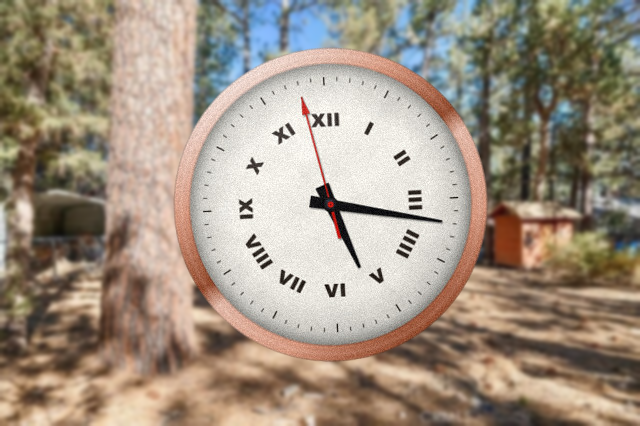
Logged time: 5,16,58
